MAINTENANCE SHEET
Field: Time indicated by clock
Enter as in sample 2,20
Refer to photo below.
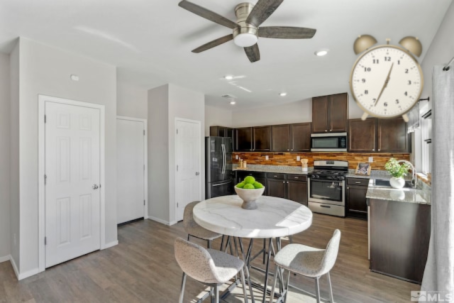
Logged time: 12,34
